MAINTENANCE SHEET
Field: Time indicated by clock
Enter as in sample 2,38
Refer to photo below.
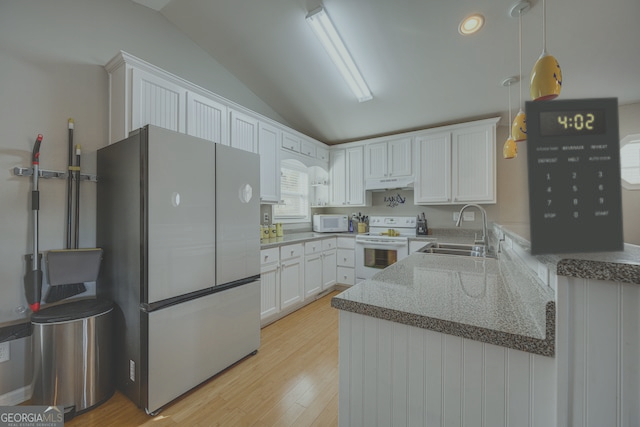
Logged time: 4,02
